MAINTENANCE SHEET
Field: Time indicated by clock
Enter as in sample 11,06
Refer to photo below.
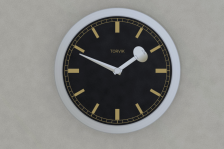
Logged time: 1,49
